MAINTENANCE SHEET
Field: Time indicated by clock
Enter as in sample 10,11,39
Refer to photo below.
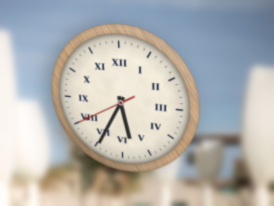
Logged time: 5,34,40
